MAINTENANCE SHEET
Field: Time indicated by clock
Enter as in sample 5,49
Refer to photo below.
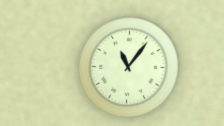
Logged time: 11,06
